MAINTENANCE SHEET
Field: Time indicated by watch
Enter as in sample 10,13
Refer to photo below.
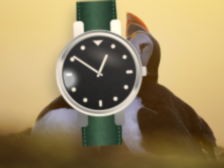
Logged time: 12,51
